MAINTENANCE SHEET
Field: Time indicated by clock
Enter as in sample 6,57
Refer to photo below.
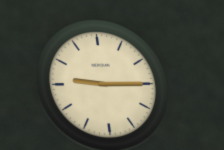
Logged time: 9,15
